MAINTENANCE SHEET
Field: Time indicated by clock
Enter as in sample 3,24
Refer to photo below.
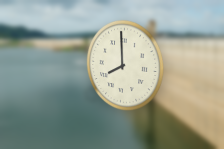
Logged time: 7,59
